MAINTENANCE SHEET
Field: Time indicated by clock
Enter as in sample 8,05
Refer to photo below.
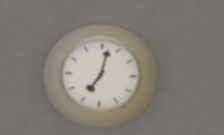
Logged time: 7,02
